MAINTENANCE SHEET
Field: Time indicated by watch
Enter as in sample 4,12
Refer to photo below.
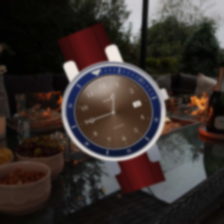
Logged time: 12,45
